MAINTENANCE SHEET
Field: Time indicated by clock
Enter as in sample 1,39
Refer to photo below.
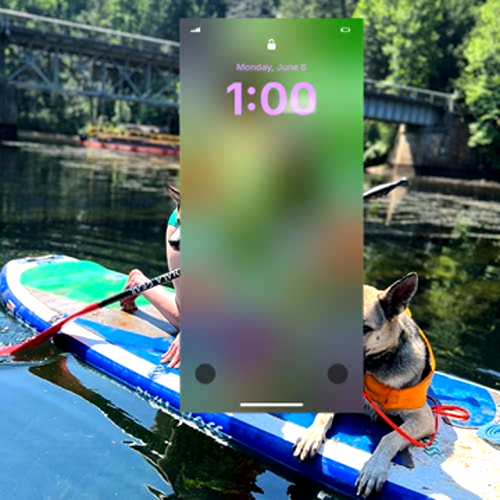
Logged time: 1,00
